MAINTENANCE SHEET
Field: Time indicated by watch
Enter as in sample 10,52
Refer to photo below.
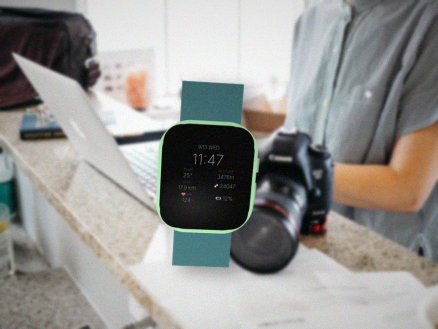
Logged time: 11,47
